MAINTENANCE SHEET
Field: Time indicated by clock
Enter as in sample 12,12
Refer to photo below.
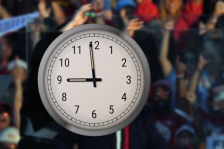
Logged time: 8,59
